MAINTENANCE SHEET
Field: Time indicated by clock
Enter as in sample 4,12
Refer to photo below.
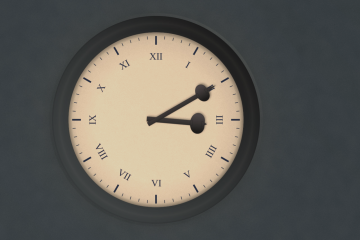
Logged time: 3,10
